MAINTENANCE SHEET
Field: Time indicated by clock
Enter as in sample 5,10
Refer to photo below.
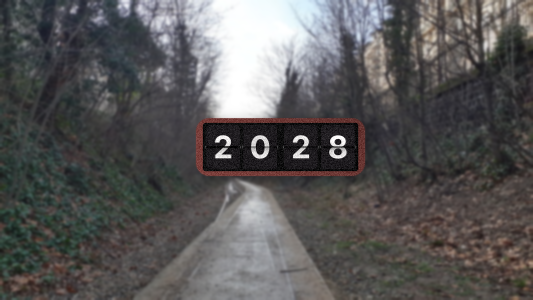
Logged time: 20,28
